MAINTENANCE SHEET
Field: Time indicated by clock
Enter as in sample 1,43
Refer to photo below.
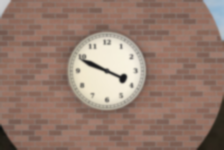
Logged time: 3,49
